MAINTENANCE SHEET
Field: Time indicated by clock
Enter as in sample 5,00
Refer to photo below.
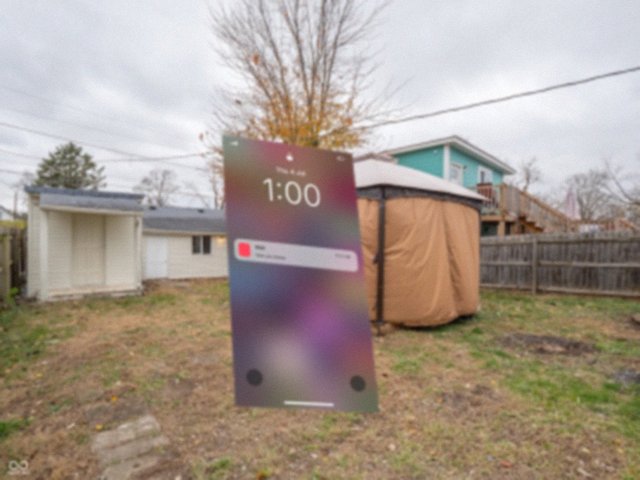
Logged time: 1,00
